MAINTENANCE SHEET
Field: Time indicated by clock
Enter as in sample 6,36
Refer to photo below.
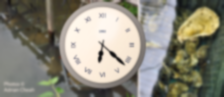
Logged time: 6,22
